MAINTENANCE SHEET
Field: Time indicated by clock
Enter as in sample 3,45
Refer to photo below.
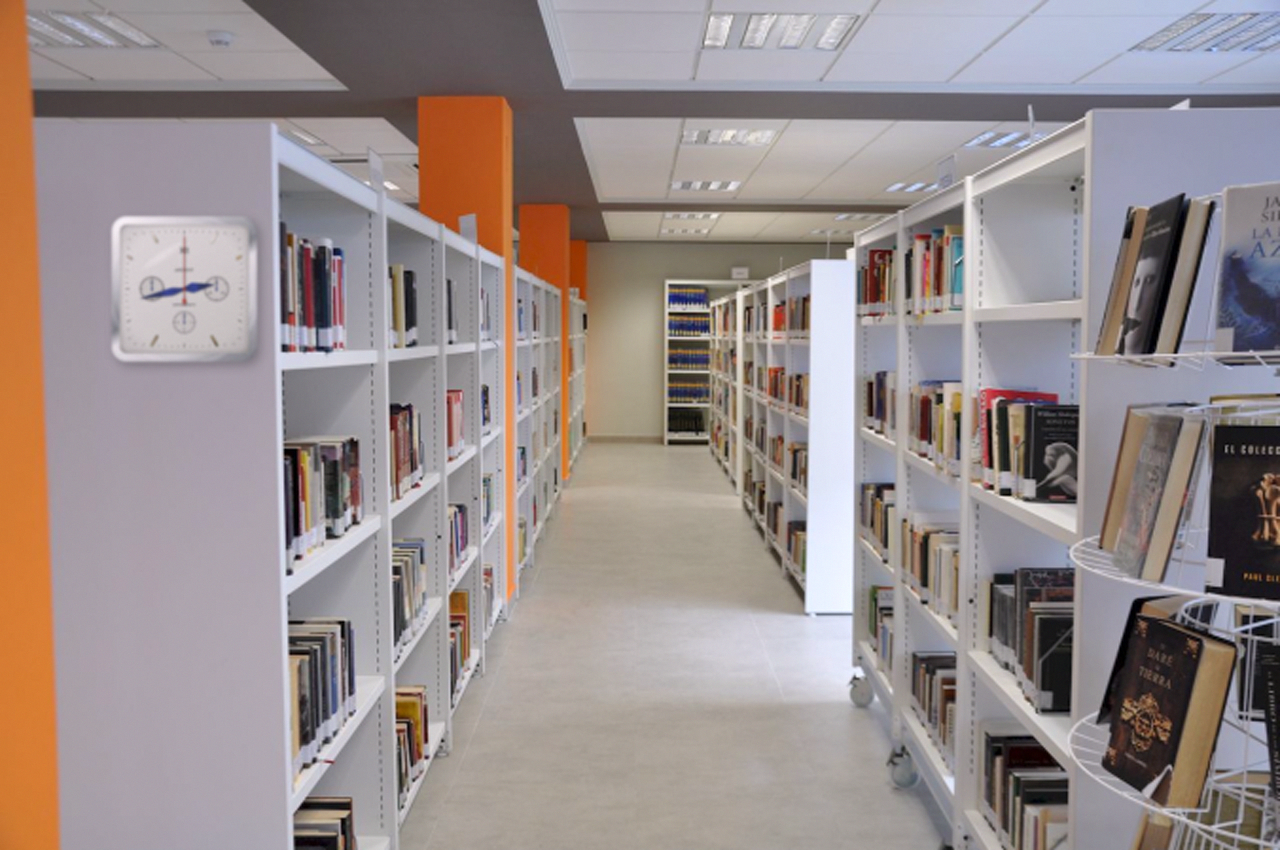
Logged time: 2,43
